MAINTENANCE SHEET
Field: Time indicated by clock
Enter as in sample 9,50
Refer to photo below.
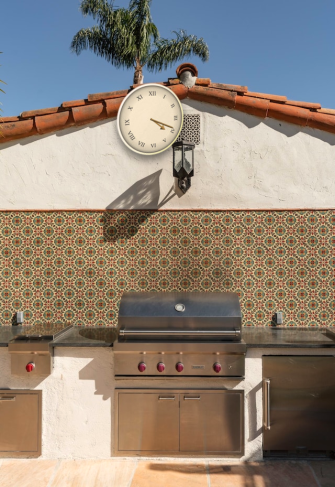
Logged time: 4,19
